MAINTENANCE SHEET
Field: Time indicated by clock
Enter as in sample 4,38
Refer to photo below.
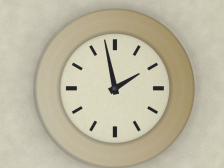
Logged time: 1,58
